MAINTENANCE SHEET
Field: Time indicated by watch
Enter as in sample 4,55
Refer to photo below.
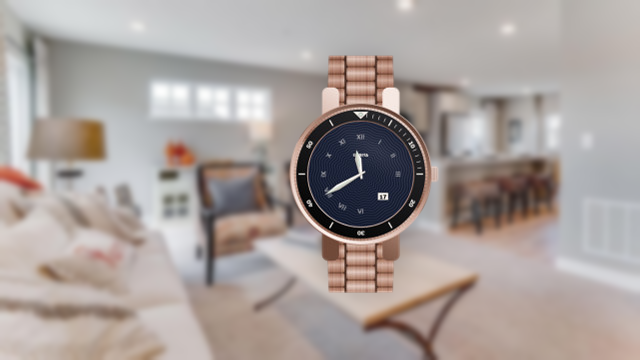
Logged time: 11,40
